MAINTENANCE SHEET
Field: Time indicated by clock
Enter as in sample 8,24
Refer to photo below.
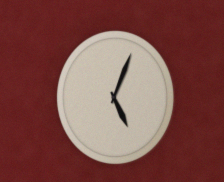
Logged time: 5,04
